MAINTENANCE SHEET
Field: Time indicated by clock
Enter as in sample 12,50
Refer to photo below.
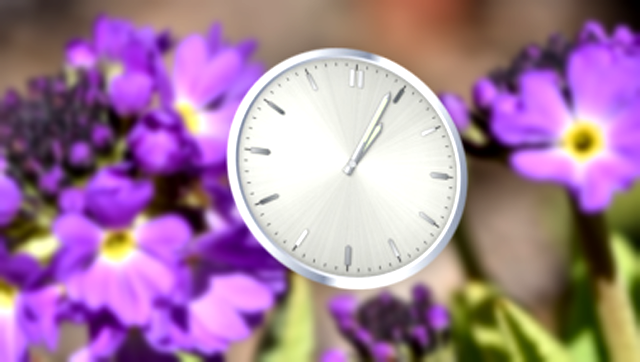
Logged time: 1,04
